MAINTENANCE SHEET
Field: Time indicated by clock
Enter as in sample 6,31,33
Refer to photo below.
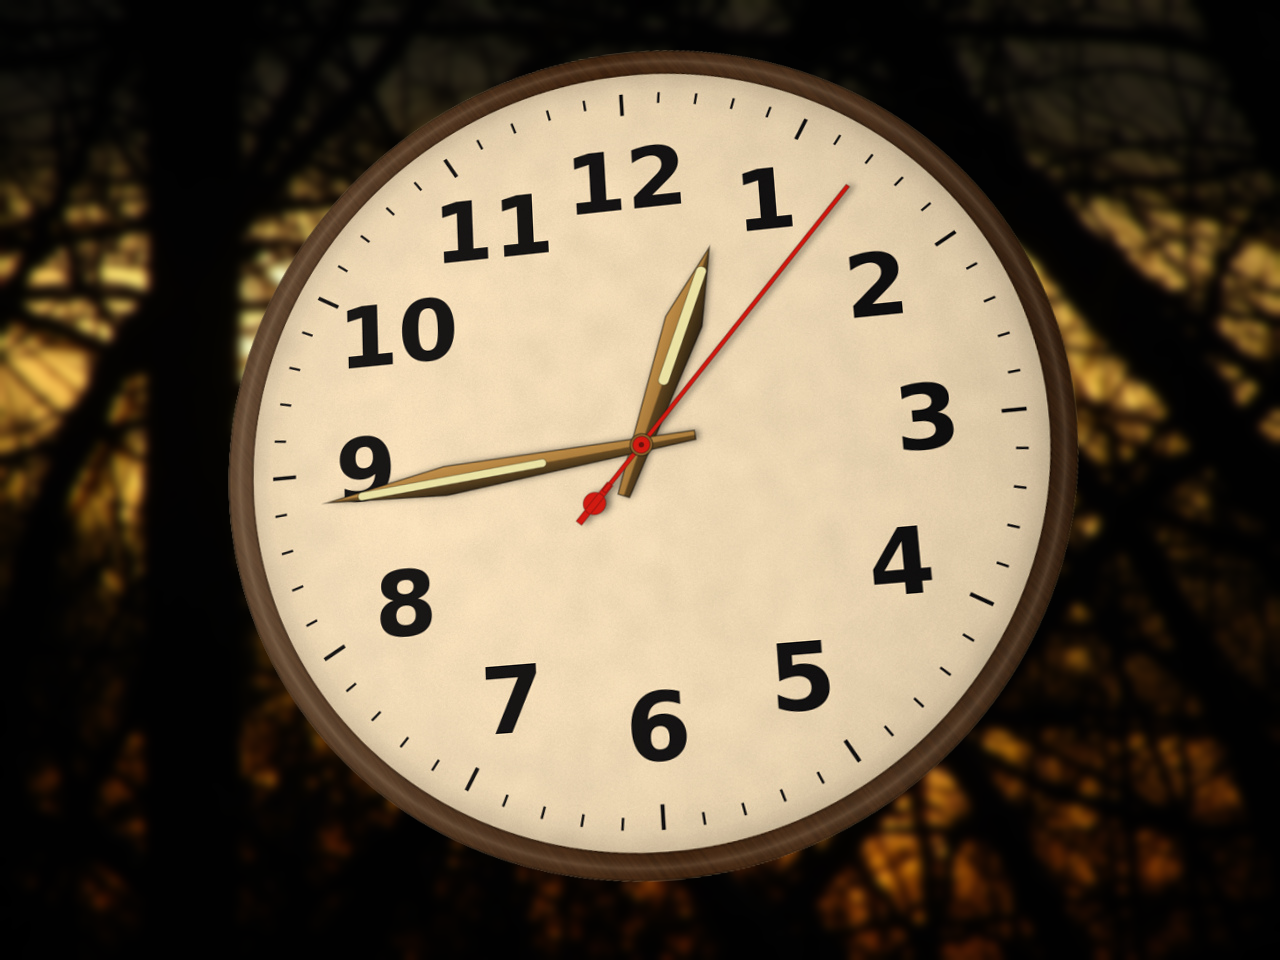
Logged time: 12,44,07
